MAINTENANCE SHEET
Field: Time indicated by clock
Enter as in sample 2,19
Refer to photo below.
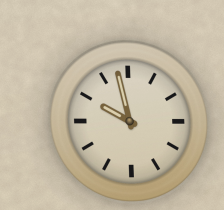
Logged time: 9,58
